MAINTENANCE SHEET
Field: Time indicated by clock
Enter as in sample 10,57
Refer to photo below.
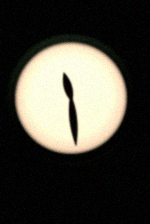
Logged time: 11,29
